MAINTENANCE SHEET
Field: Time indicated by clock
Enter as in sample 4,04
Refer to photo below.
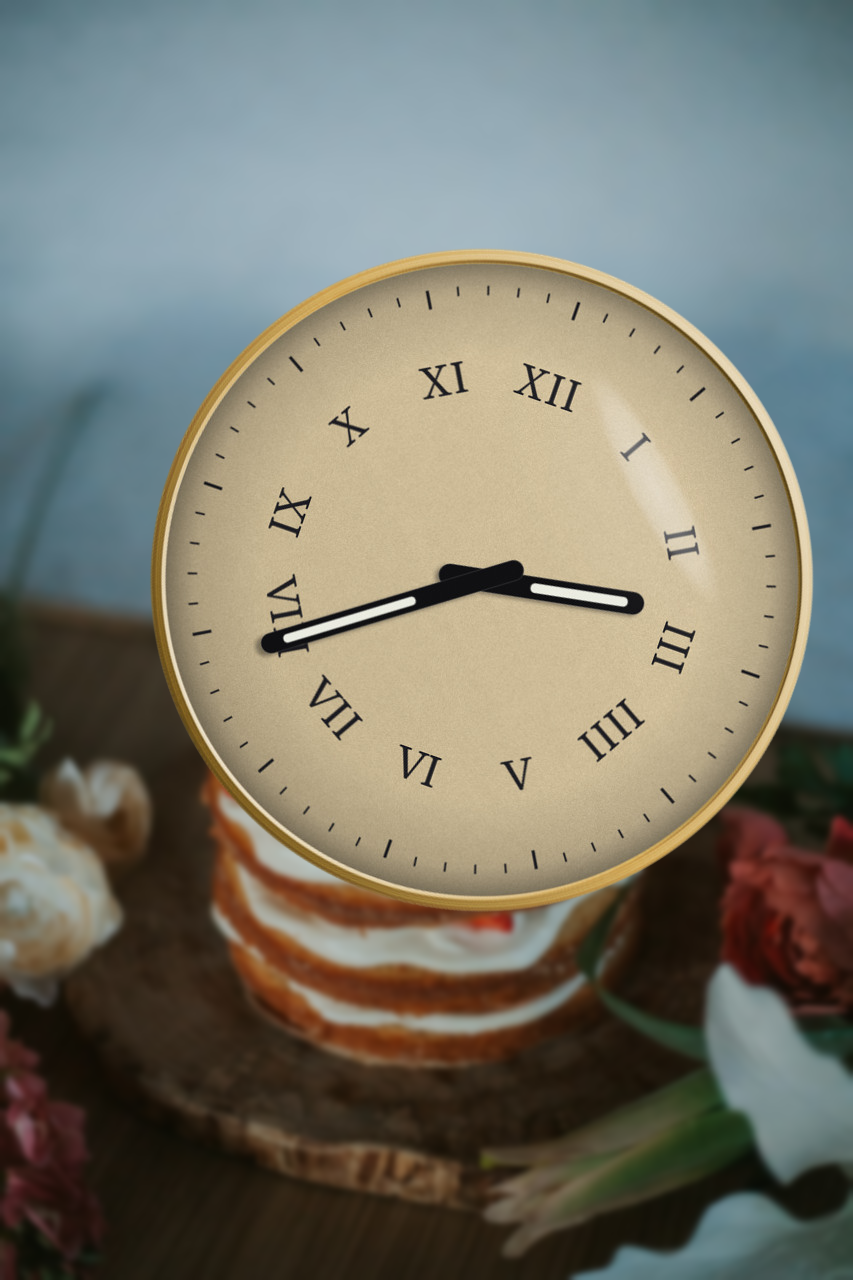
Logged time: 2,39
